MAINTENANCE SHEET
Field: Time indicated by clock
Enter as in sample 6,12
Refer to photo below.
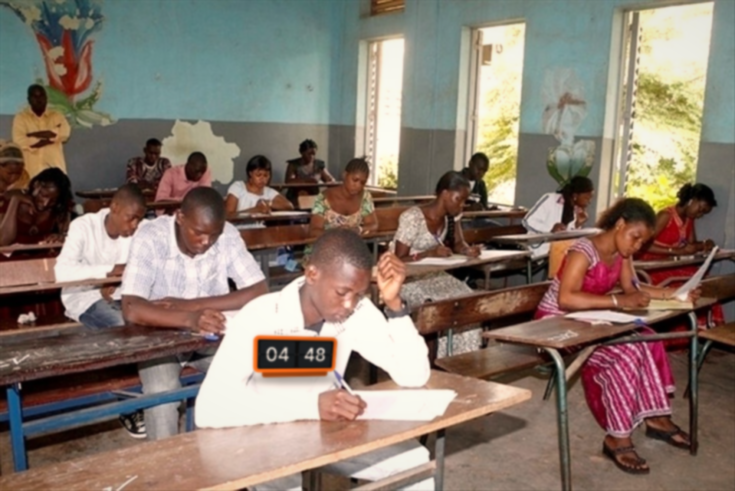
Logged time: 4,48
